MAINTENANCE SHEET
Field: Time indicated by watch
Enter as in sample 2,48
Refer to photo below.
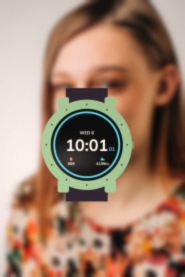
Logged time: 10,01
